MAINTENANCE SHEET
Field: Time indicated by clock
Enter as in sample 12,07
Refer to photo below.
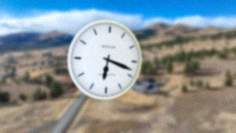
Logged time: 6,18
